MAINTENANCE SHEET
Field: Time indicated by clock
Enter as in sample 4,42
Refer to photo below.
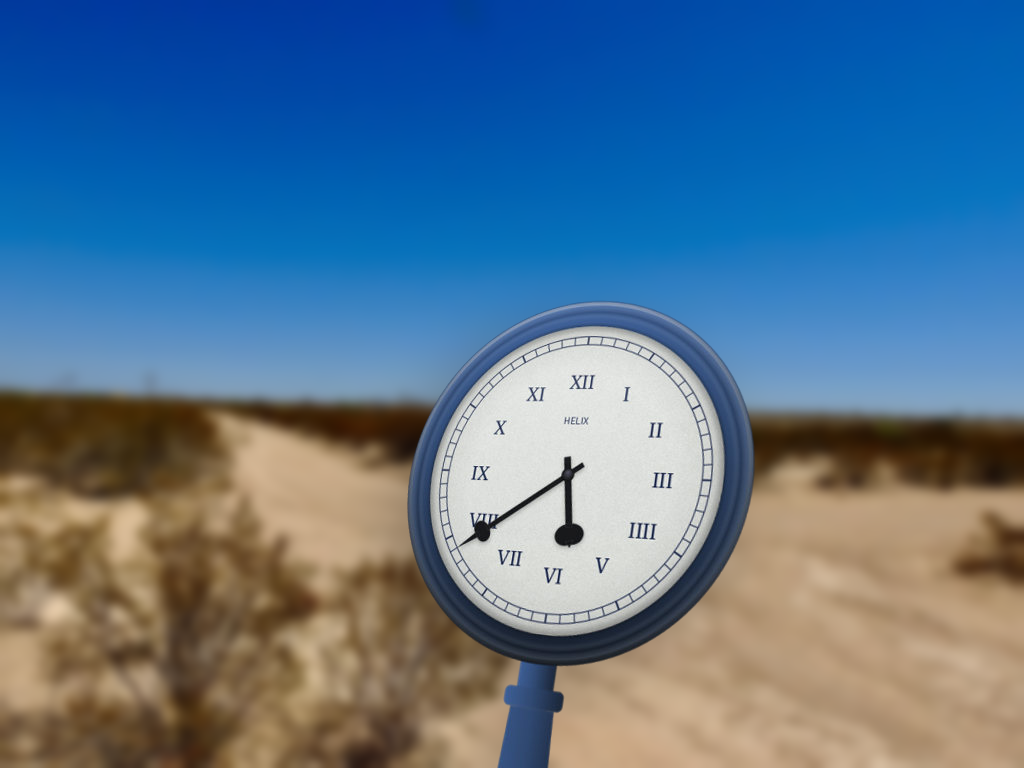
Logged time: 5,39
